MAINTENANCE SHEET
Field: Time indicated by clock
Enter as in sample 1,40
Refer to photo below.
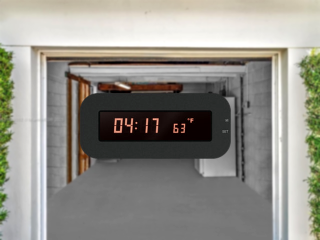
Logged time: 4,17
